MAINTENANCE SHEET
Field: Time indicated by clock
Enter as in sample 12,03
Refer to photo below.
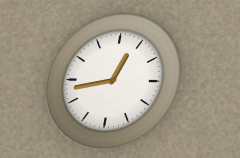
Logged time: 12,43
